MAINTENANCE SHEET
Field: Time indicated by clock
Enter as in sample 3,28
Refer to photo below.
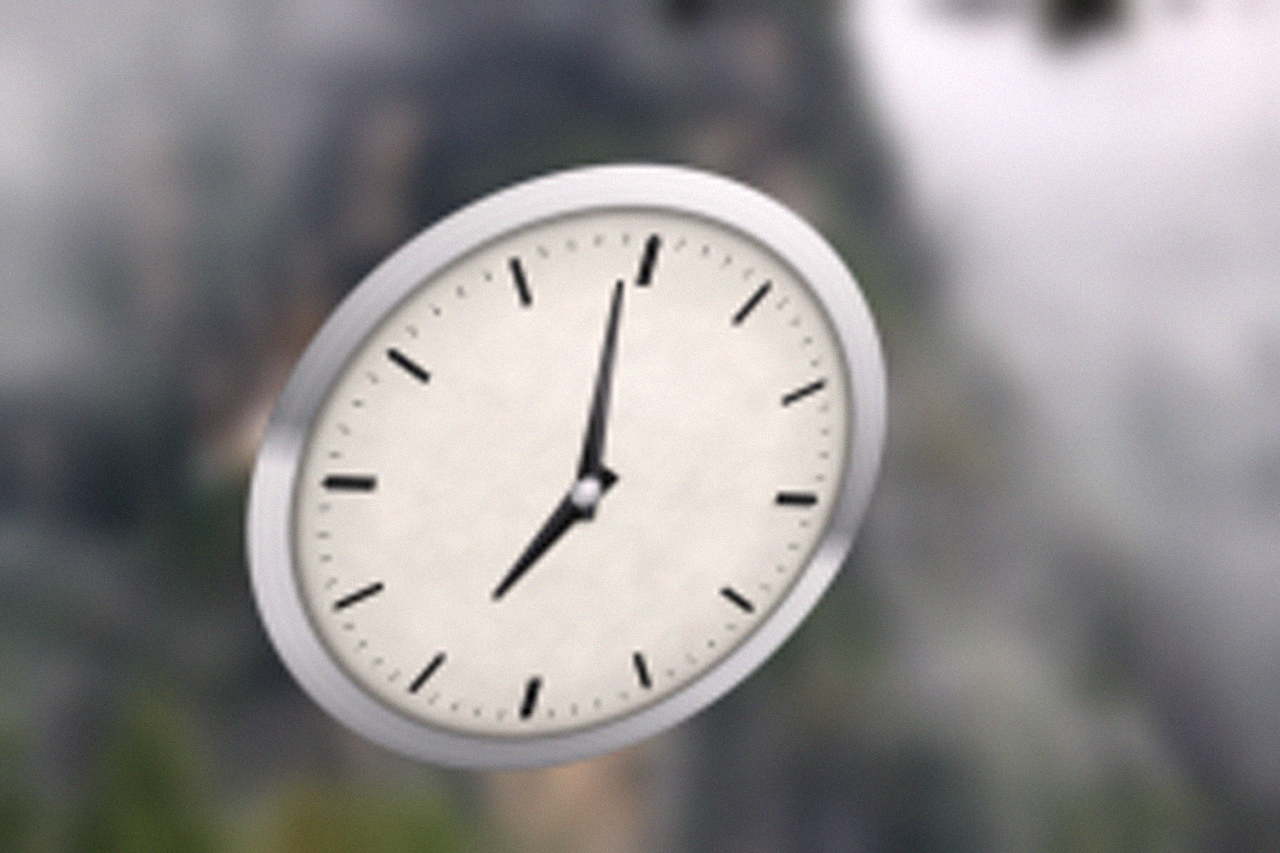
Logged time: 6,59
